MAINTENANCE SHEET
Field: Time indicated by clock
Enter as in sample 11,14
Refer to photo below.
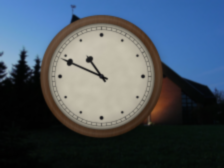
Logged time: 10,49
